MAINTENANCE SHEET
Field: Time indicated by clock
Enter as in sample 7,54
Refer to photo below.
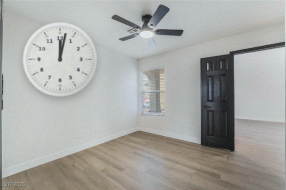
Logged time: 12,02
